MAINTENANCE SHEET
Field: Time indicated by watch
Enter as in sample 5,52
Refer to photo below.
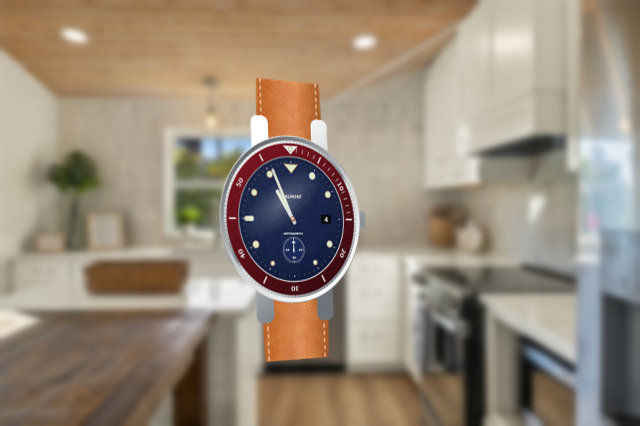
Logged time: 10,56
